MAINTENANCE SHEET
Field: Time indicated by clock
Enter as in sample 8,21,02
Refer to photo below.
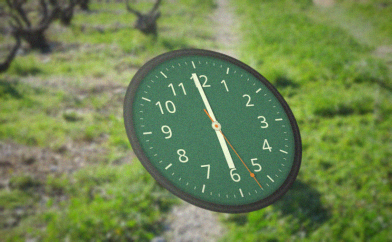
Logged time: 5,59,27
